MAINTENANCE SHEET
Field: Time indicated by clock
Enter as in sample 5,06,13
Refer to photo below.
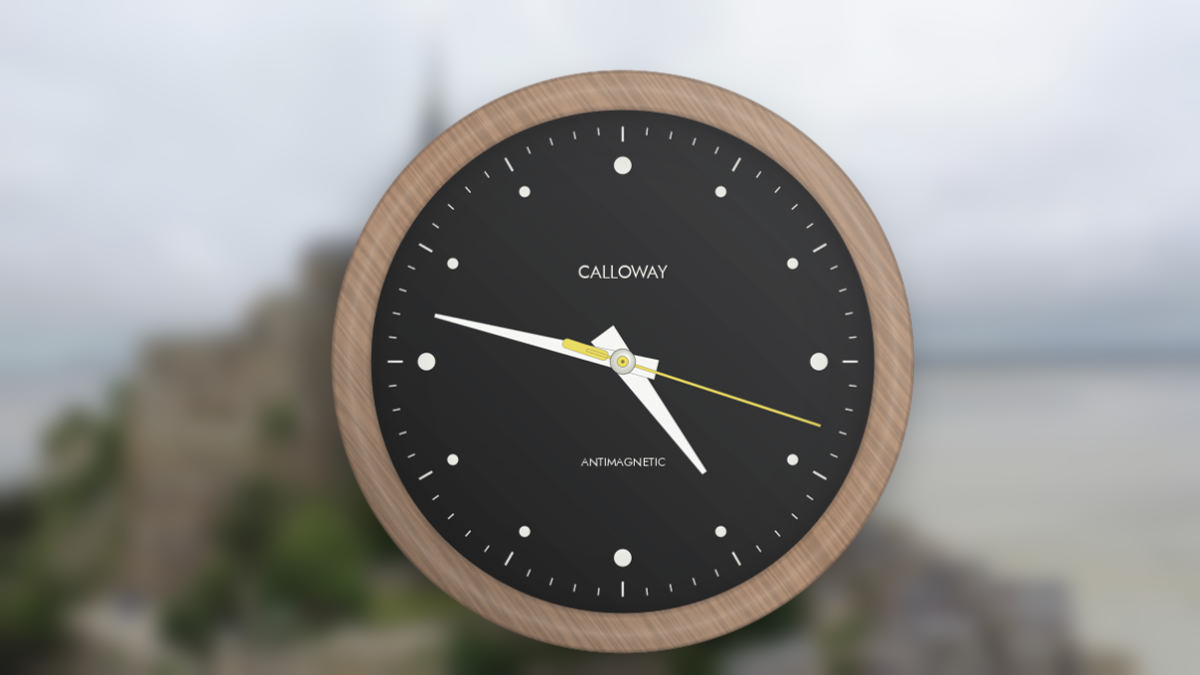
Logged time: 4,47,18
